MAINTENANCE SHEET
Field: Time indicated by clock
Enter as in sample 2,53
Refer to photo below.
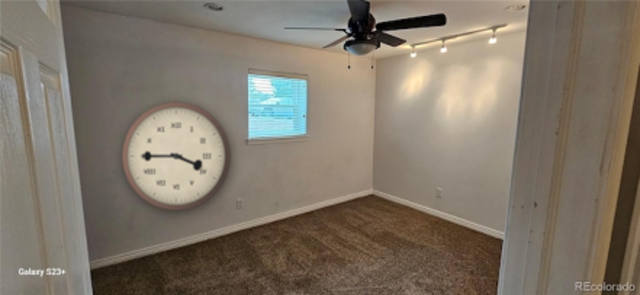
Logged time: 3,45
